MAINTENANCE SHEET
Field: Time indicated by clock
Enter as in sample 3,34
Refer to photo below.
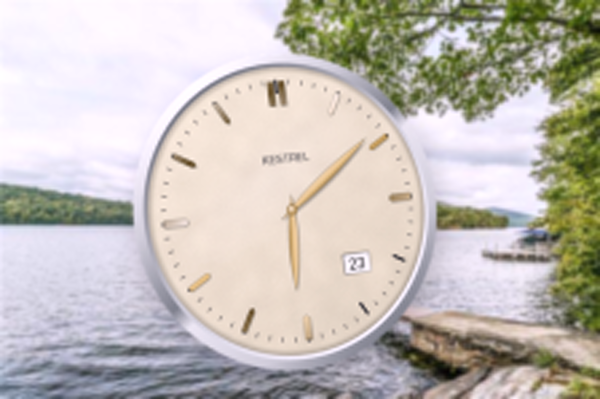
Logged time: 6,09
